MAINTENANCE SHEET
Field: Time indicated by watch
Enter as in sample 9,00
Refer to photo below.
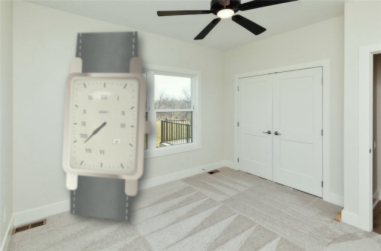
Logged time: 7,38
